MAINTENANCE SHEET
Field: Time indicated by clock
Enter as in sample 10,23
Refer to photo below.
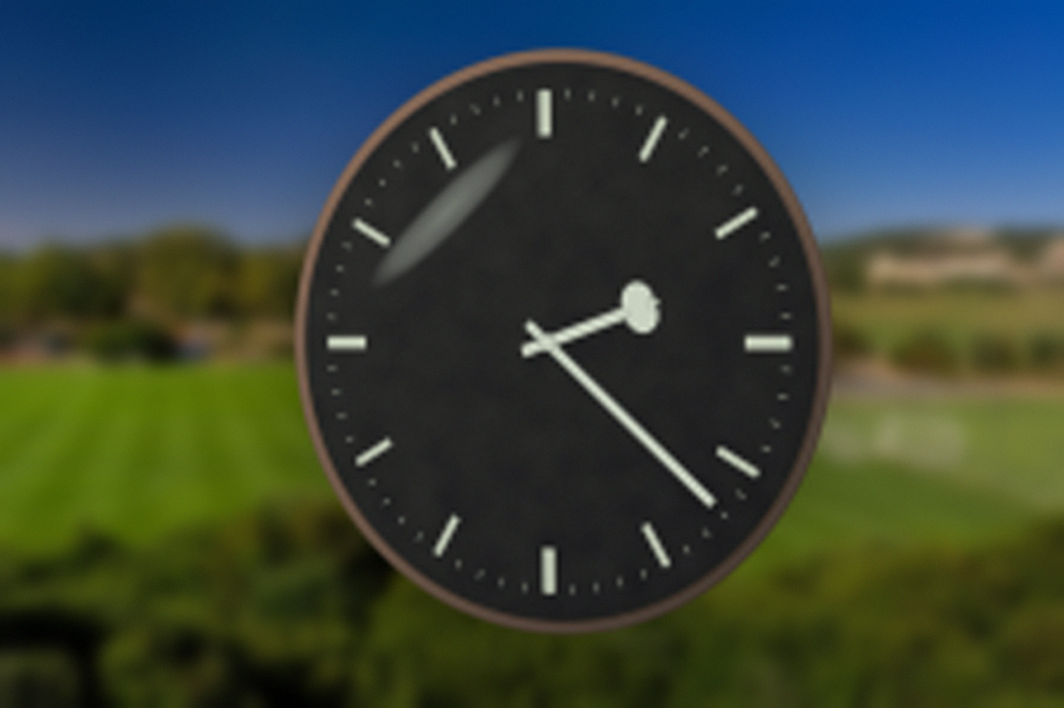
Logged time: 2,22
